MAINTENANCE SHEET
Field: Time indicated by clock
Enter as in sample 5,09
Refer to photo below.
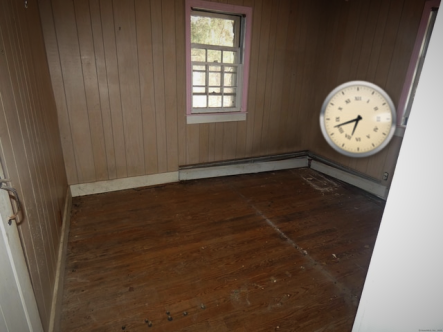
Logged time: 6,42
